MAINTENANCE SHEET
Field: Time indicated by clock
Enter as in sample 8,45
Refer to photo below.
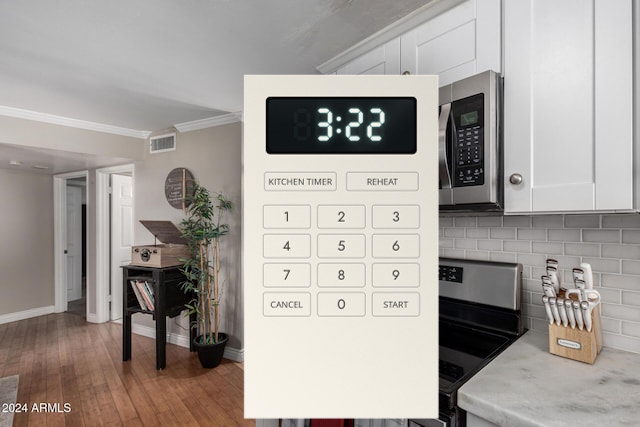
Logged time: 3,22
